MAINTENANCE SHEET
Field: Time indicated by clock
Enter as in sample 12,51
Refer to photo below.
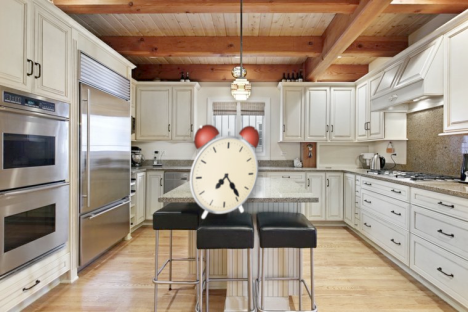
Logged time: 7,24
